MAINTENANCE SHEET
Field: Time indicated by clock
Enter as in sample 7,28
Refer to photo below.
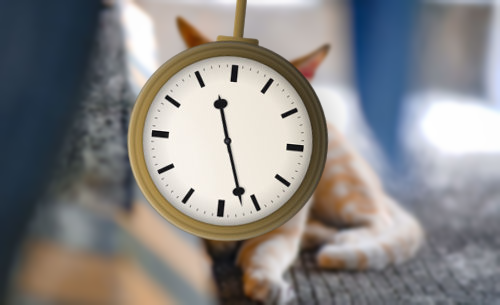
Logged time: 11,27
